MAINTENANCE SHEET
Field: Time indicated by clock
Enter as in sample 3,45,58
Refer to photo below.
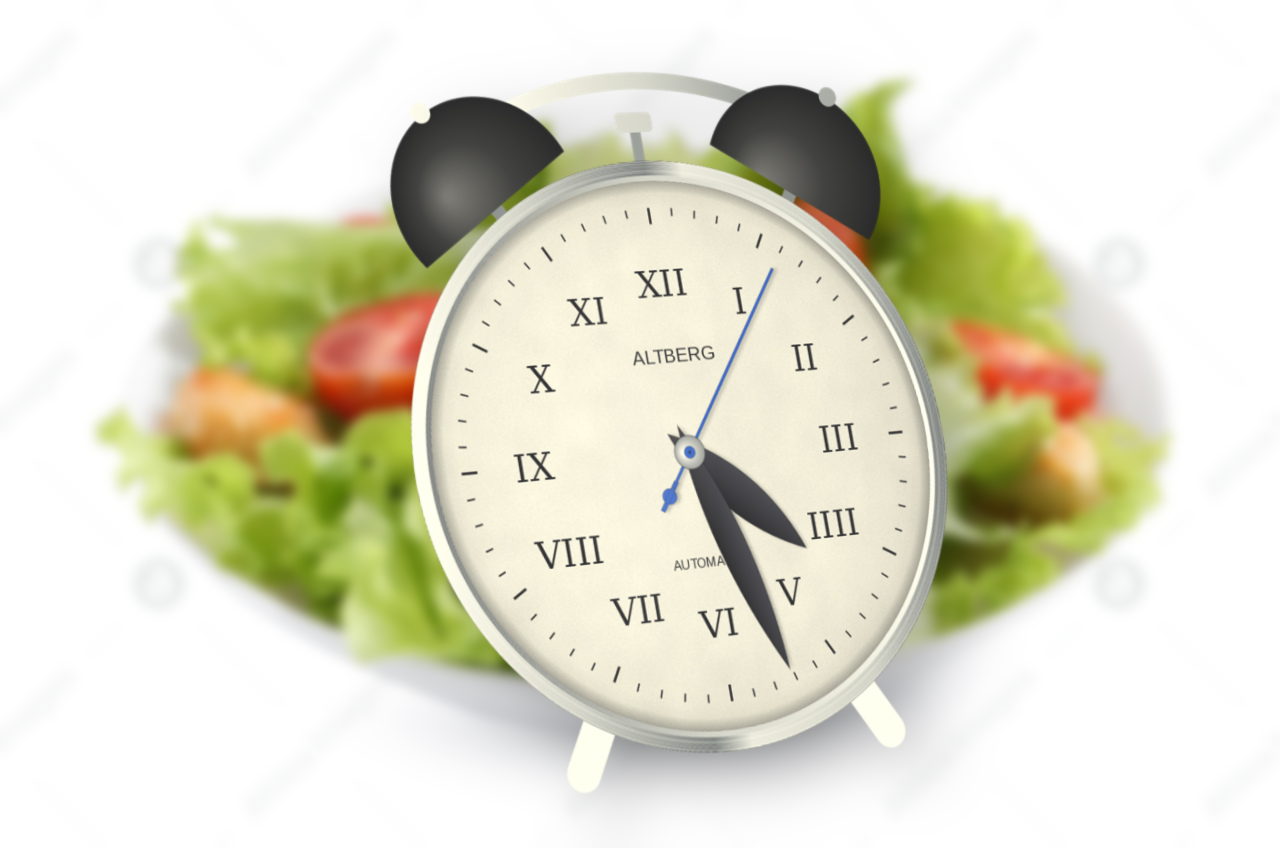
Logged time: 4,27,06
